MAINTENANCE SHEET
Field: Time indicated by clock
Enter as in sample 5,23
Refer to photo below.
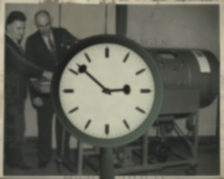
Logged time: 2,52
